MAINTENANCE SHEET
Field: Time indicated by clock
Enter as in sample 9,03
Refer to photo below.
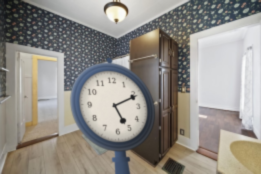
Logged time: 5,11
